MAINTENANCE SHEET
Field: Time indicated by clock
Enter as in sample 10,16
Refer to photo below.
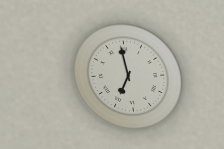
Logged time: 6,59
